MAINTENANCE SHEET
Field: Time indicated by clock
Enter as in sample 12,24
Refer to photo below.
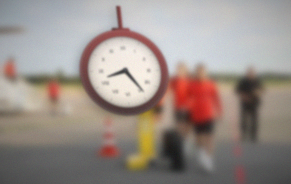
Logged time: 8,24
